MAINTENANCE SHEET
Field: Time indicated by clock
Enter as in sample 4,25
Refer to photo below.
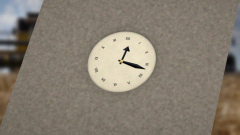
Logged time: 12,17
